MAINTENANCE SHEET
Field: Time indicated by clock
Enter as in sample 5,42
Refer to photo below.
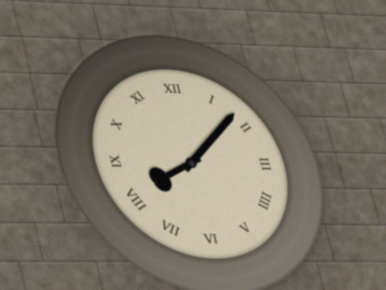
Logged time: 8,08
